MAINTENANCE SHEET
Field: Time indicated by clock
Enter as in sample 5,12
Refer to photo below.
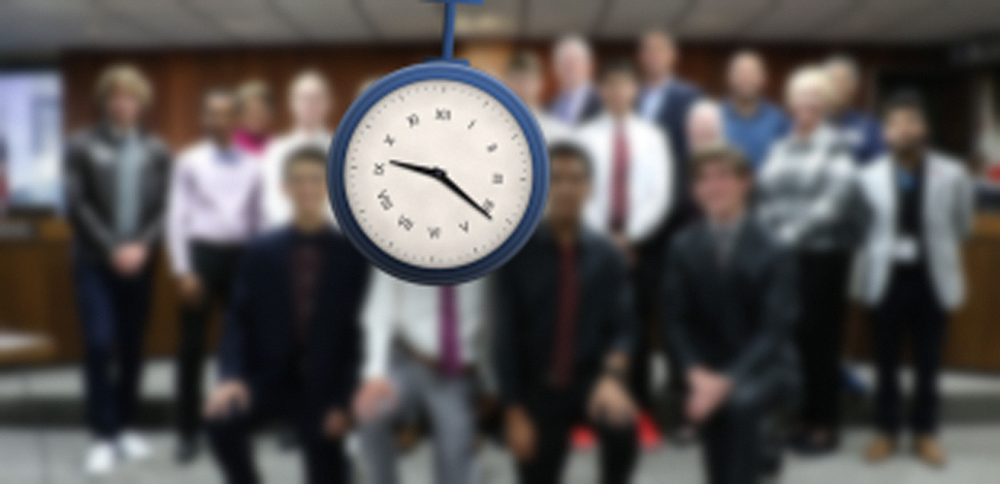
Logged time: 9,21
